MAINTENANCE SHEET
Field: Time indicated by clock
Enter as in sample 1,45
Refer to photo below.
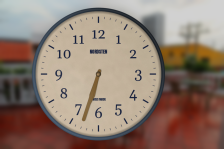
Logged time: 6,33
